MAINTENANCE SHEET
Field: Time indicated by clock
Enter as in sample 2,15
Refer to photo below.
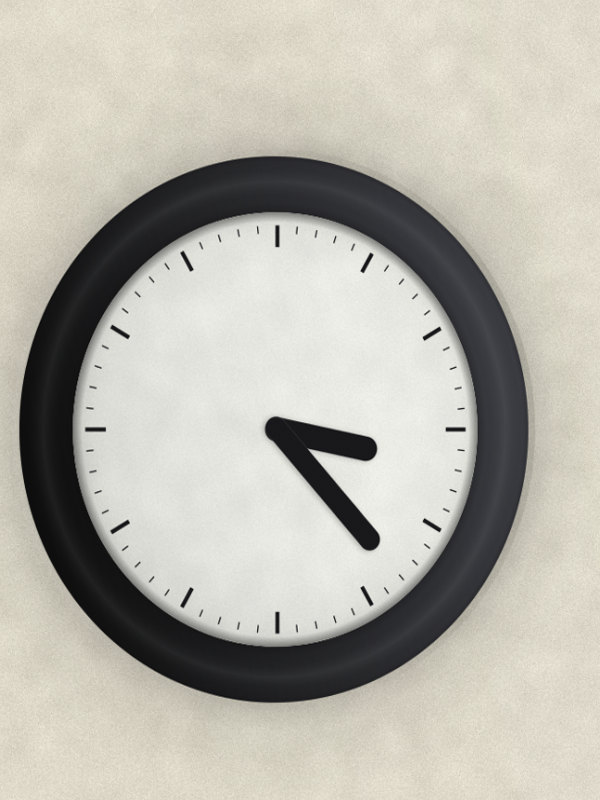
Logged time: 3,23
